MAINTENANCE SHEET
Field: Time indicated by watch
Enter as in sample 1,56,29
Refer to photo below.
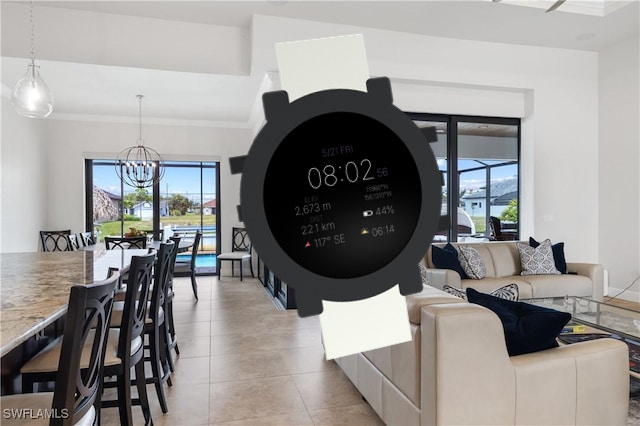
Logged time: 8,02,56
